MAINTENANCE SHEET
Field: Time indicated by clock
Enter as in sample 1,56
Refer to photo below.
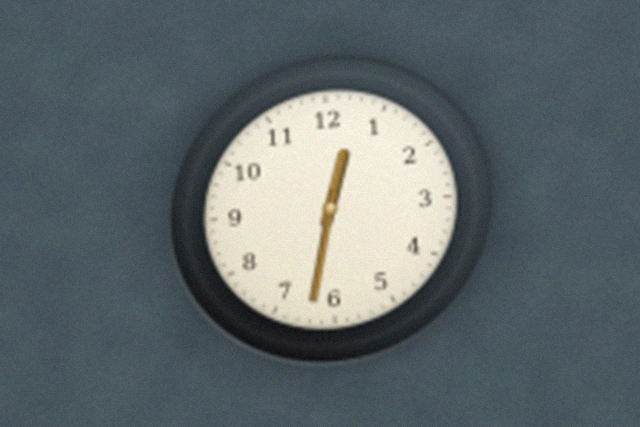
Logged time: 12,32
